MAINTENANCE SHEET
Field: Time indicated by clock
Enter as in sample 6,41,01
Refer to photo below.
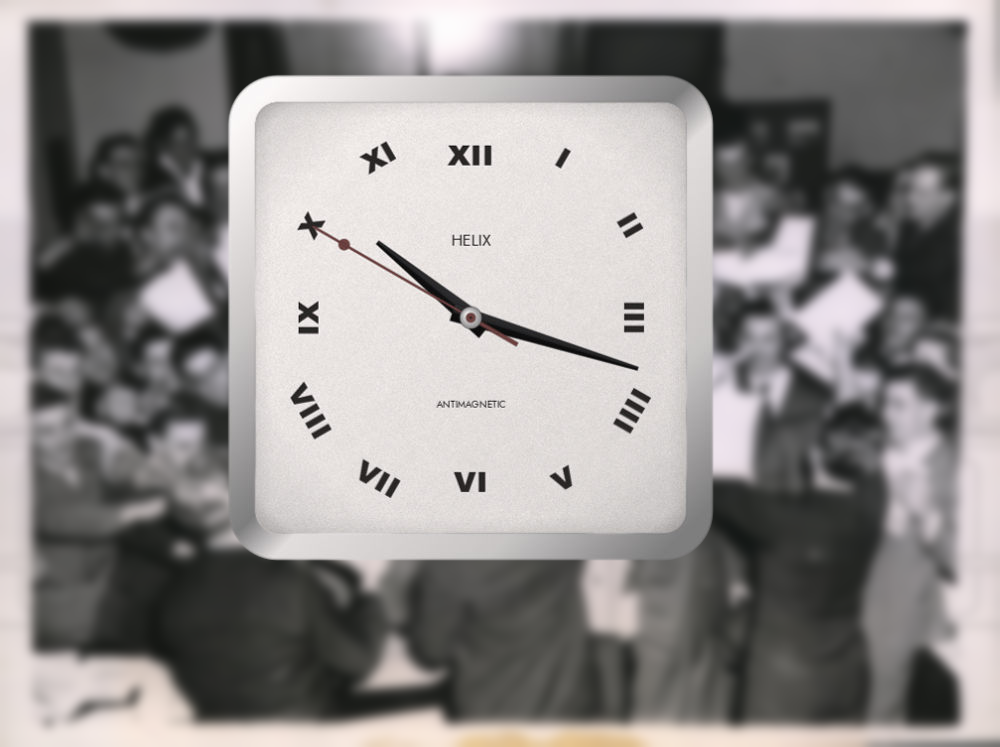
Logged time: 10,17,50
